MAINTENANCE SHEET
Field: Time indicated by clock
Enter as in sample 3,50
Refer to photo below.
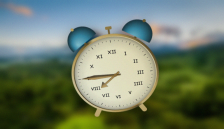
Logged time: 7,45
